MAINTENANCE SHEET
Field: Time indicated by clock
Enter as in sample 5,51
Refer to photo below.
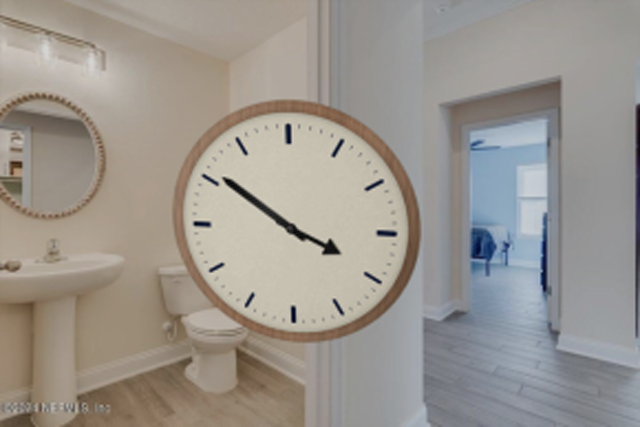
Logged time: 3,51
